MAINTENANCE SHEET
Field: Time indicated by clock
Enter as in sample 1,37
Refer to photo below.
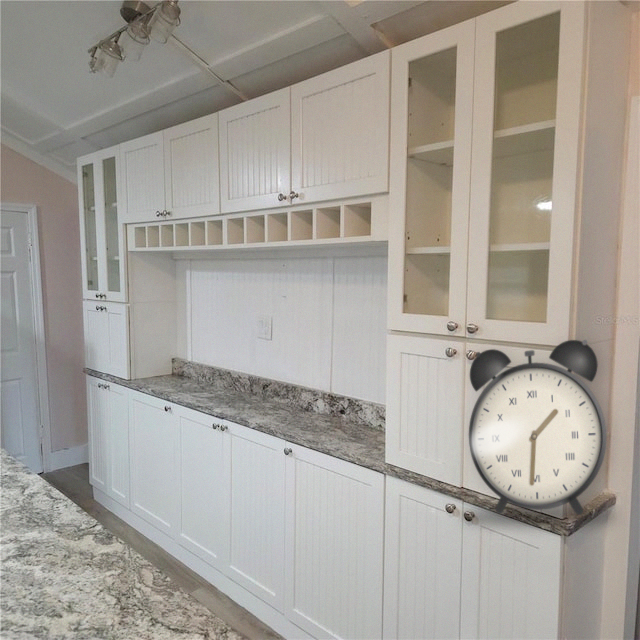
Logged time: 1,31
